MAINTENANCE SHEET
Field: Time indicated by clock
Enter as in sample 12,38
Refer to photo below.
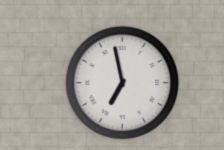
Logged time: 6,58
